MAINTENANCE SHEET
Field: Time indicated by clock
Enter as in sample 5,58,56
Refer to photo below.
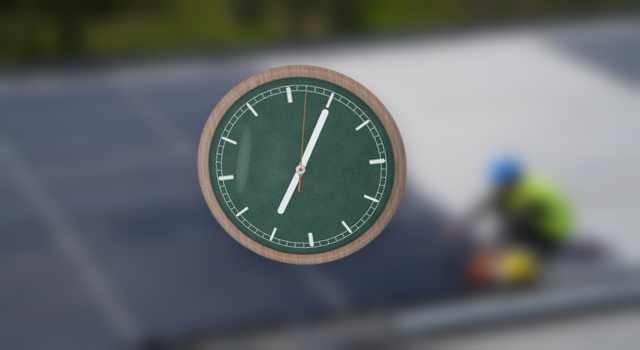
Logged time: 7,05,02
